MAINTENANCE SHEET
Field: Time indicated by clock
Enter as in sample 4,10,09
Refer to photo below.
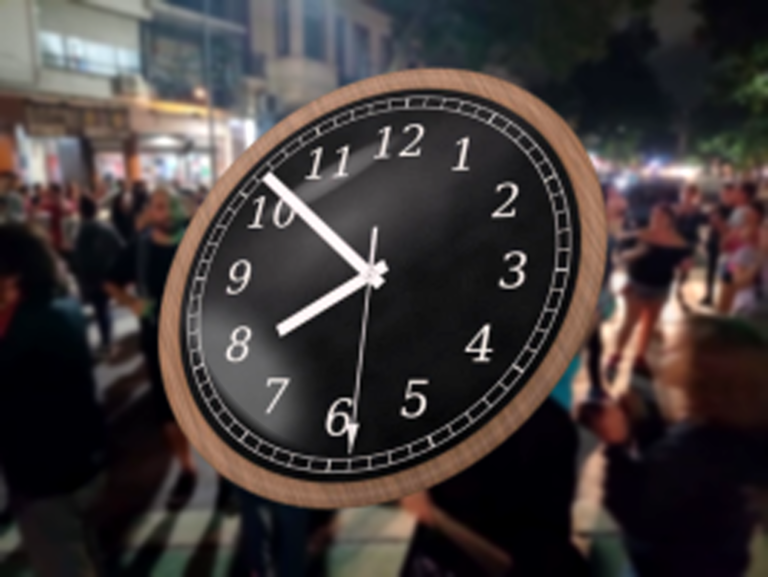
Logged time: 7,51,29
